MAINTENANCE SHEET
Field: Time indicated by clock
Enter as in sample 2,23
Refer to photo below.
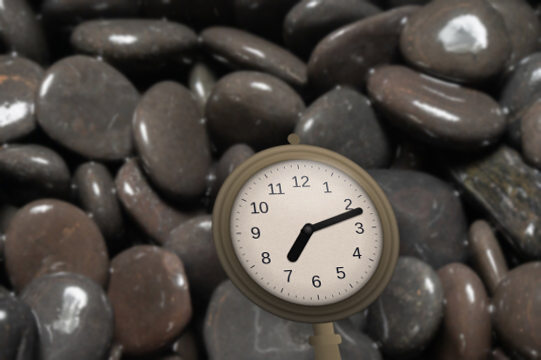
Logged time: 7,12
